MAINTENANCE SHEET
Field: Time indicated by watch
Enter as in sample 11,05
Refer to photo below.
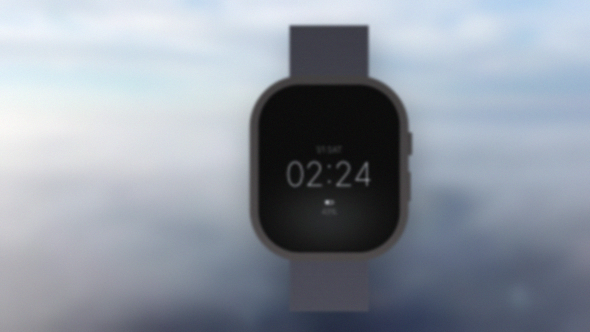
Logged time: 2,24
